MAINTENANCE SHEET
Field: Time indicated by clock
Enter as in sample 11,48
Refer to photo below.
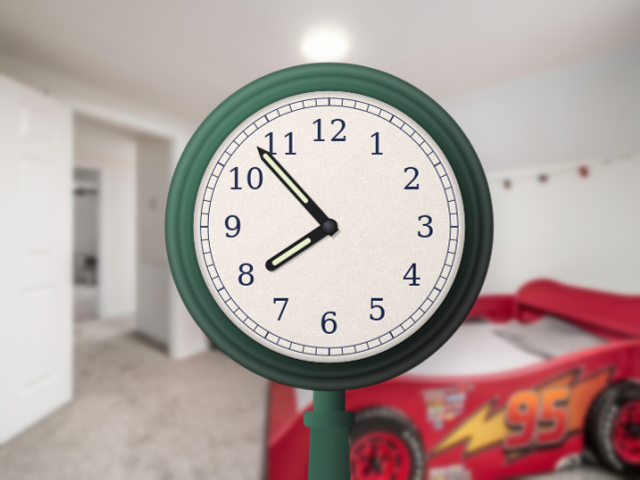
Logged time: 7,53
